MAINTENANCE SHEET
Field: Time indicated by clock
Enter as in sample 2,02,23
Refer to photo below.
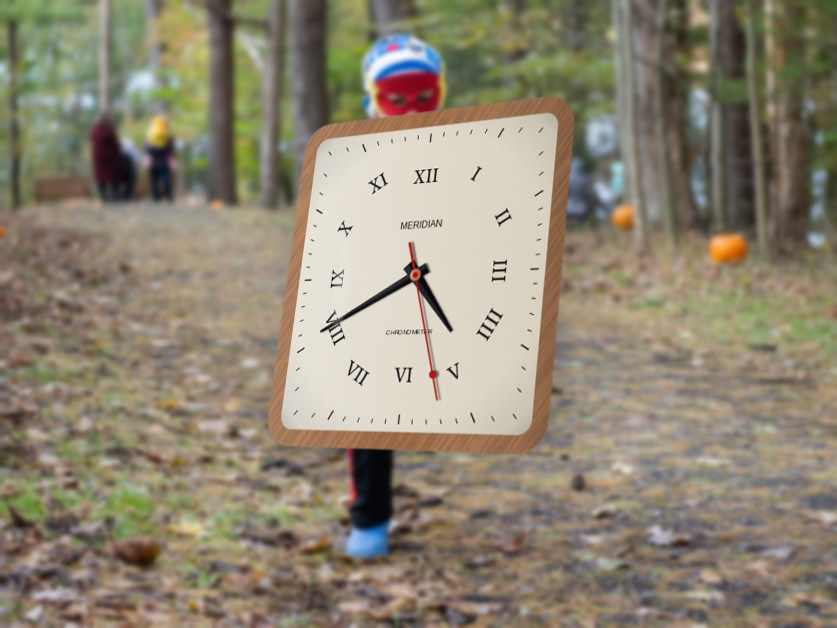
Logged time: 4,40,27
